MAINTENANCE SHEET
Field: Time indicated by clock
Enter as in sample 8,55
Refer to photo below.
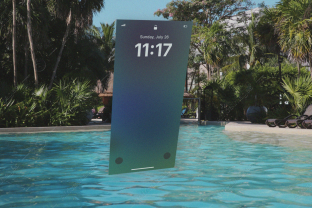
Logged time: 11,17
